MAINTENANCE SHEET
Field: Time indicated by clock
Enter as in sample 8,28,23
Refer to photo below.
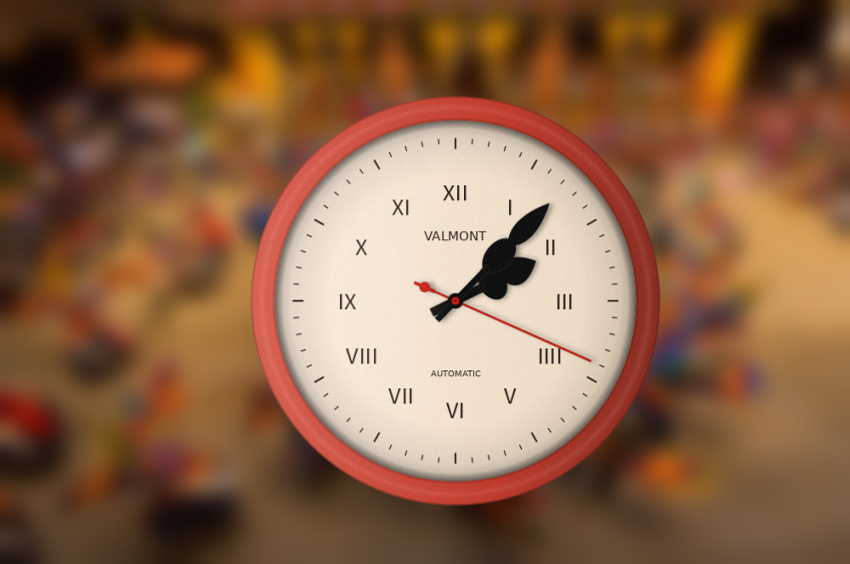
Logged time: 2,07,19
